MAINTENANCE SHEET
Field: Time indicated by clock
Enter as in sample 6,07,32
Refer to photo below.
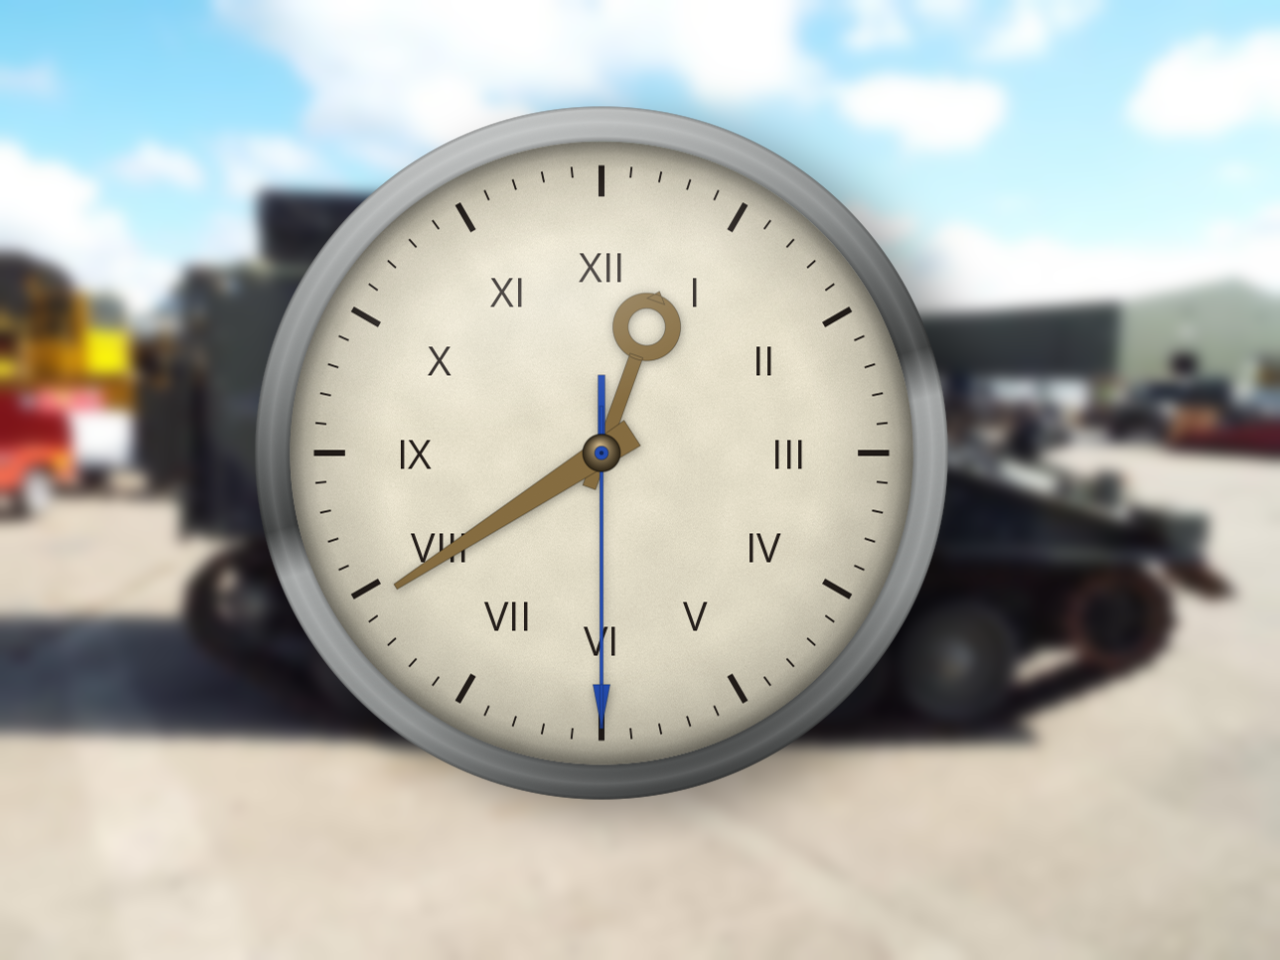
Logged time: 12,39,30
